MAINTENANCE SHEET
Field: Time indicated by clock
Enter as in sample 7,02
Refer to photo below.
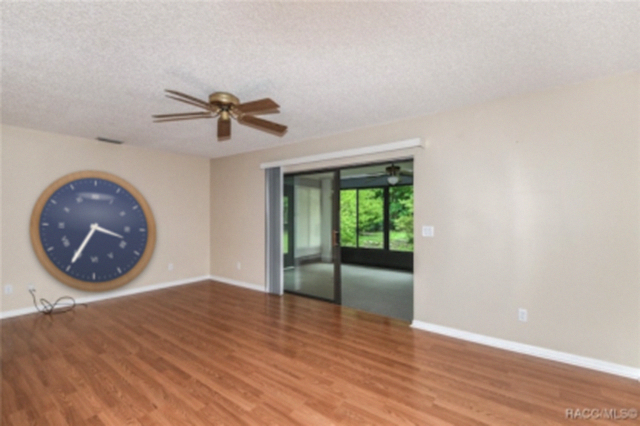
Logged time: 3,35
